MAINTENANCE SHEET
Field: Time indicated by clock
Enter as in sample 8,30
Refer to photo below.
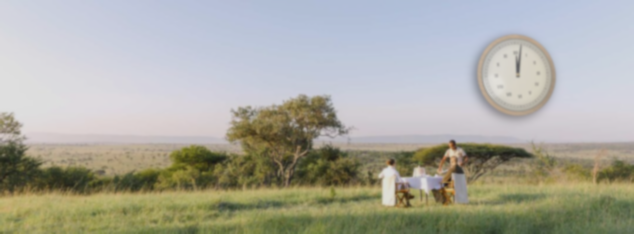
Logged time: 12,02
